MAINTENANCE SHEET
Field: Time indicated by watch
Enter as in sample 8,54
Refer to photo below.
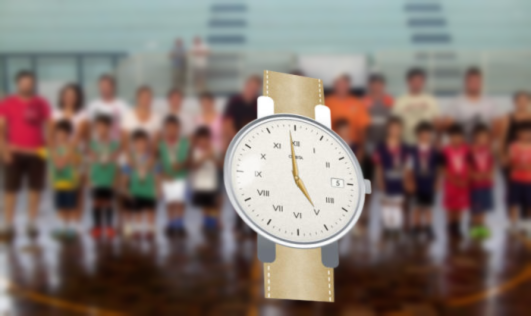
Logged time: 4,59
